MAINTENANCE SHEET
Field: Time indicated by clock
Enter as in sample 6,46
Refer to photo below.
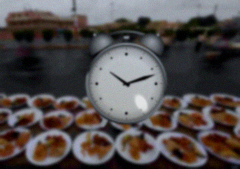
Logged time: 10,12
